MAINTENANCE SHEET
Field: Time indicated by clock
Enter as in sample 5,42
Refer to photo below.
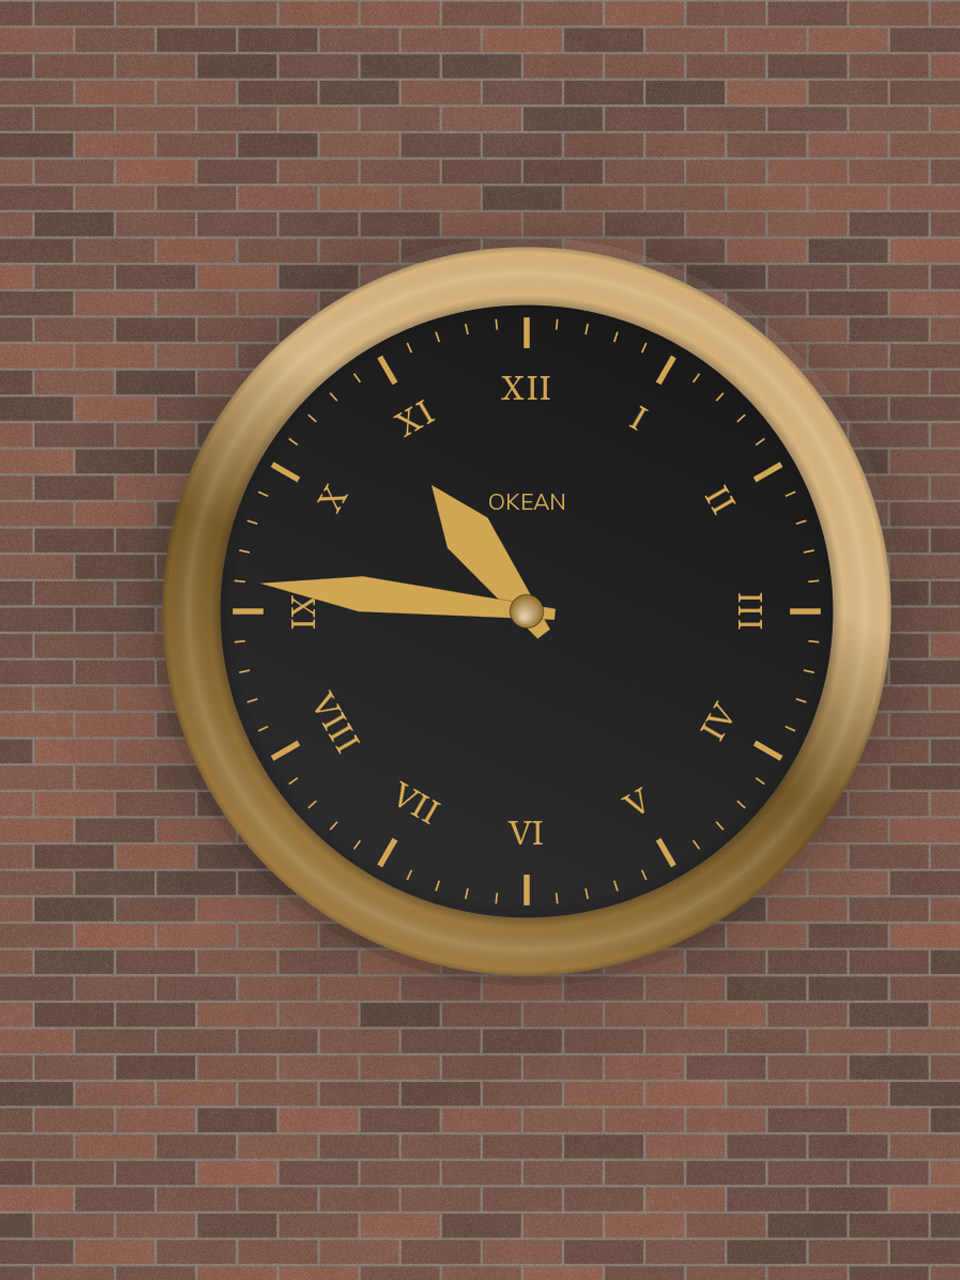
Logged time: 10,46
